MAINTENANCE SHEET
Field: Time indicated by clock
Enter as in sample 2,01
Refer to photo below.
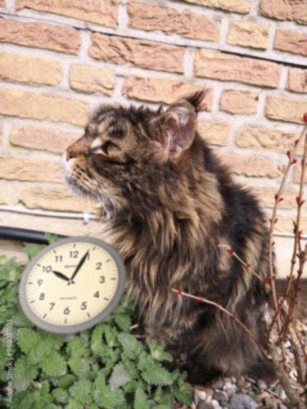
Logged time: 10,04
